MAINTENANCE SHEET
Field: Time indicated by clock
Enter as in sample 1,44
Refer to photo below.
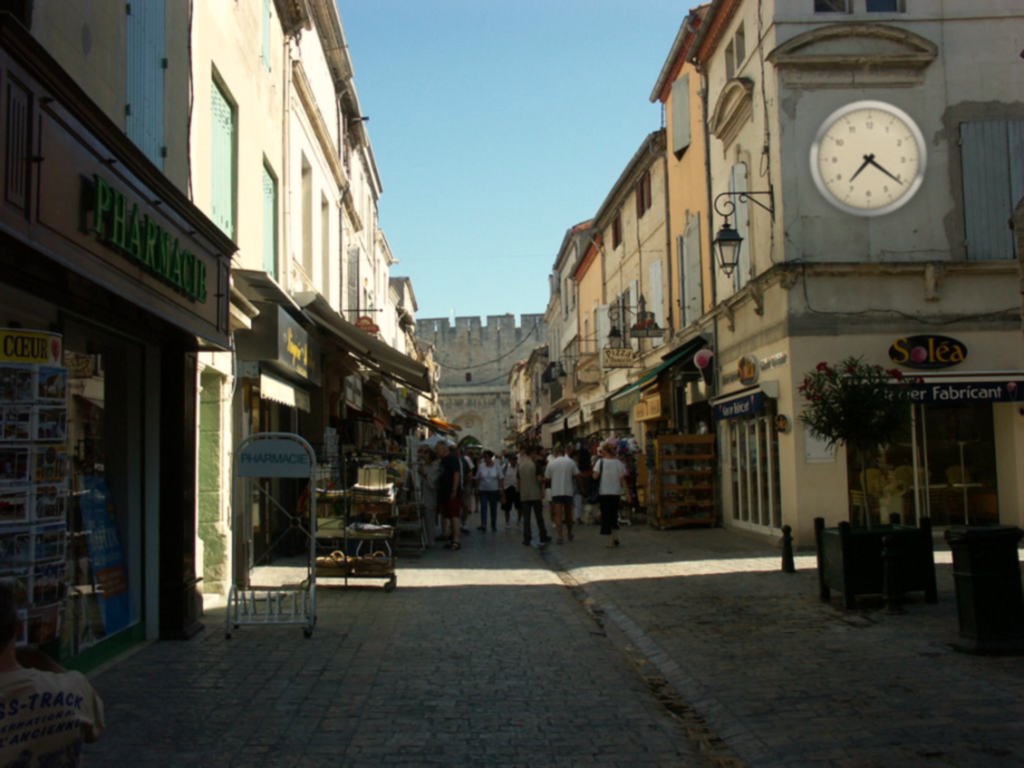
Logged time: 7,21
